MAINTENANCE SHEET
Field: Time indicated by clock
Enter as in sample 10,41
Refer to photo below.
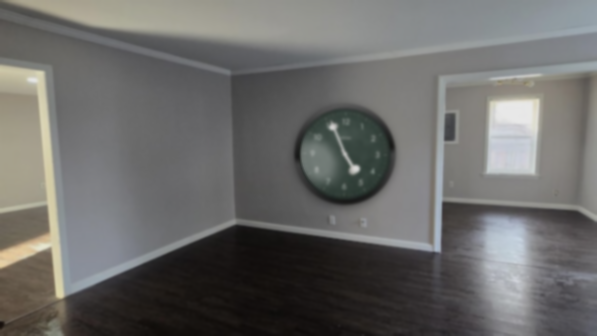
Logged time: 4,56
